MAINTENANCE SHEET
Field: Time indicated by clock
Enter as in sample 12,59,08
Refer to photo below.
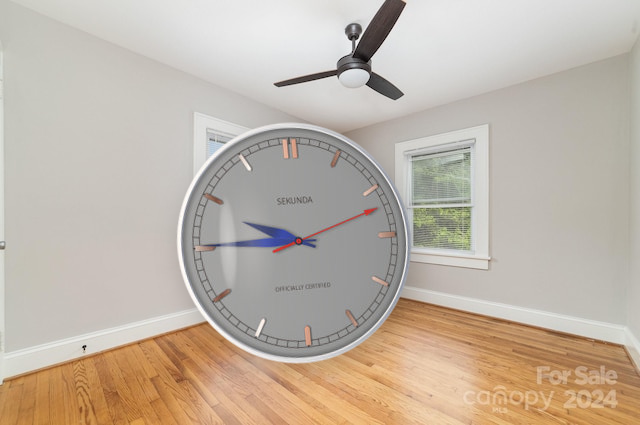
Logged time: 9,45,12
